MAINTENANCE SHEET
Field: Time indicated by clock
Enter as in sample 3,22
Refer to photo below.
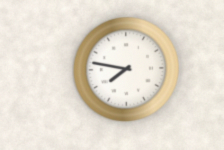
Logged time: 7,47
